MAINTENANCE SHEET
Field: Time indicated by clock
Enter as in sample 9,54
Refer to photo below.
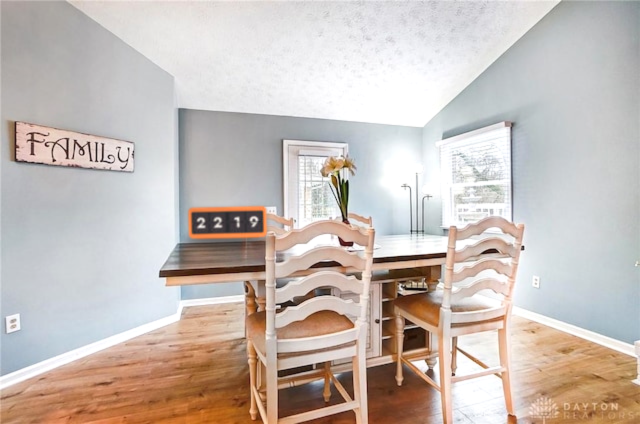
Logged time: 22,19
